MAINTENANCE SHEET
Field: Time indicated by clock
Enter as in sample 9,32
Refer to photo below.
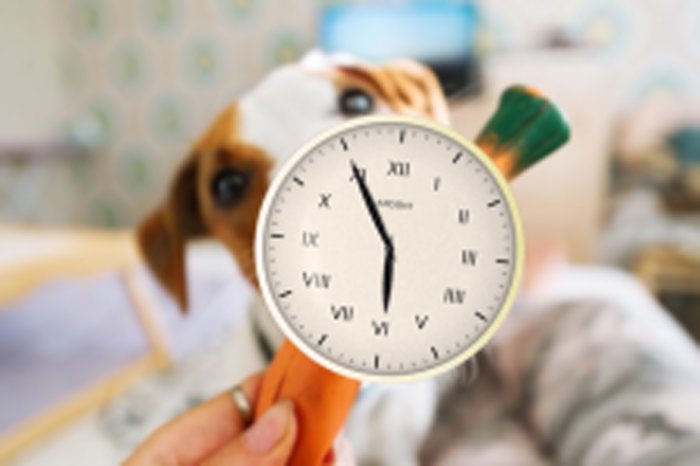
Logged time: 5,55
